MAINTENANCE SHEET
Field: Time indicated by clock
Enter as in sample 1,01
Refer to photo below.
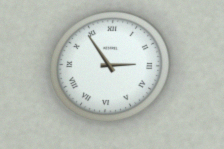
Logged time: 2,54
